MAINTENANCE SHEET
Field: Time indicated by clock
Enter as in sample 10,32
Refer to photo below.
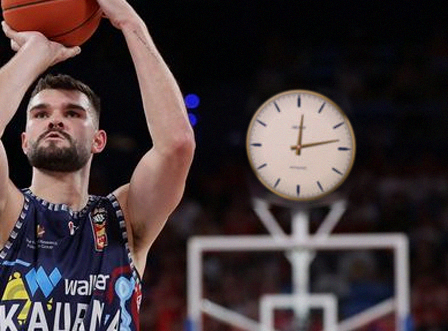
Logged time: 12,13
